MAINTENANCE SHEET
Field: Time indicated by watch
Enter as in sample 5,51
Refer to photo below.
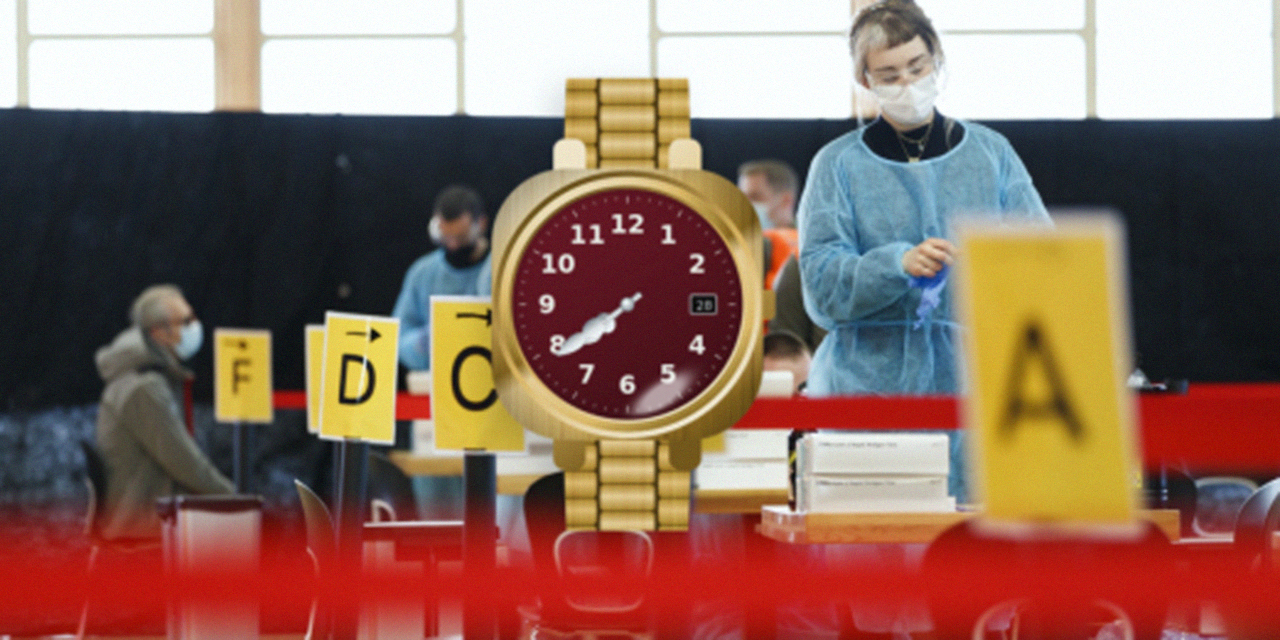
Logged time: 7,39
